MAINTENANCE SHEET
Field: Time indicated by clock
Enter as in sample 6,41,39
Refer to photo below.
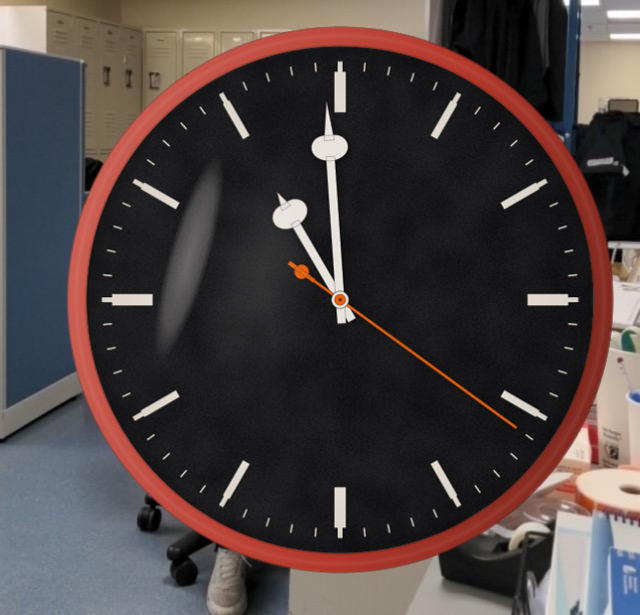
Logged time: 10,59,21
